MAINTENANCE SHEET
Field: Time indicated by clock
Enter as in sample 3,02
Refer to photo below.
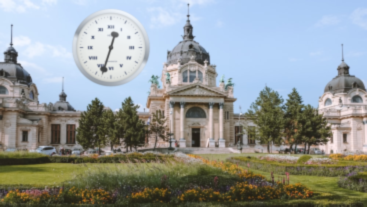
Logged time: 12,33
